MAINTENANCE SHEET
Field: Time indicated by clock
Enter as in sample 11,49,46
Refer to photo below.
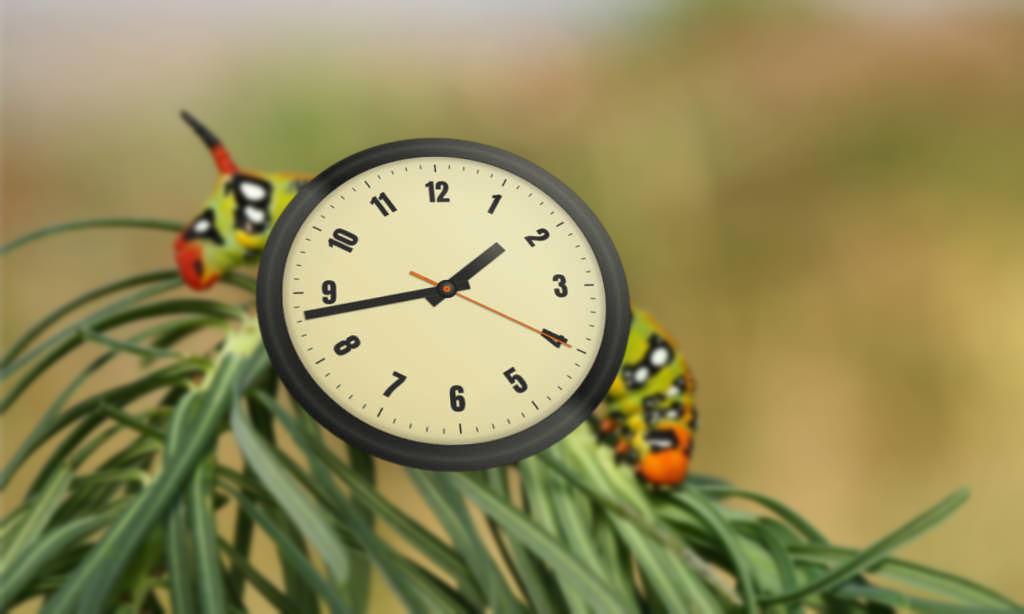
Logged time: 1,43,20
